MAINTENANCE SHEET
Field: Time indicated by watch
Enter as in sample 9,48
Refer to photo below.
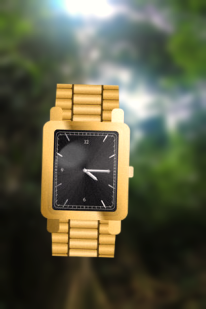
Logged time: 4,15
